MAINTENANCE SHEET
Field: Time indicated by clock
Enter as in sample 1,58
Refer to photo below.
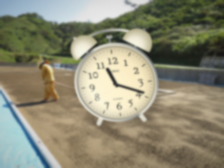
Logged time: 11,19
